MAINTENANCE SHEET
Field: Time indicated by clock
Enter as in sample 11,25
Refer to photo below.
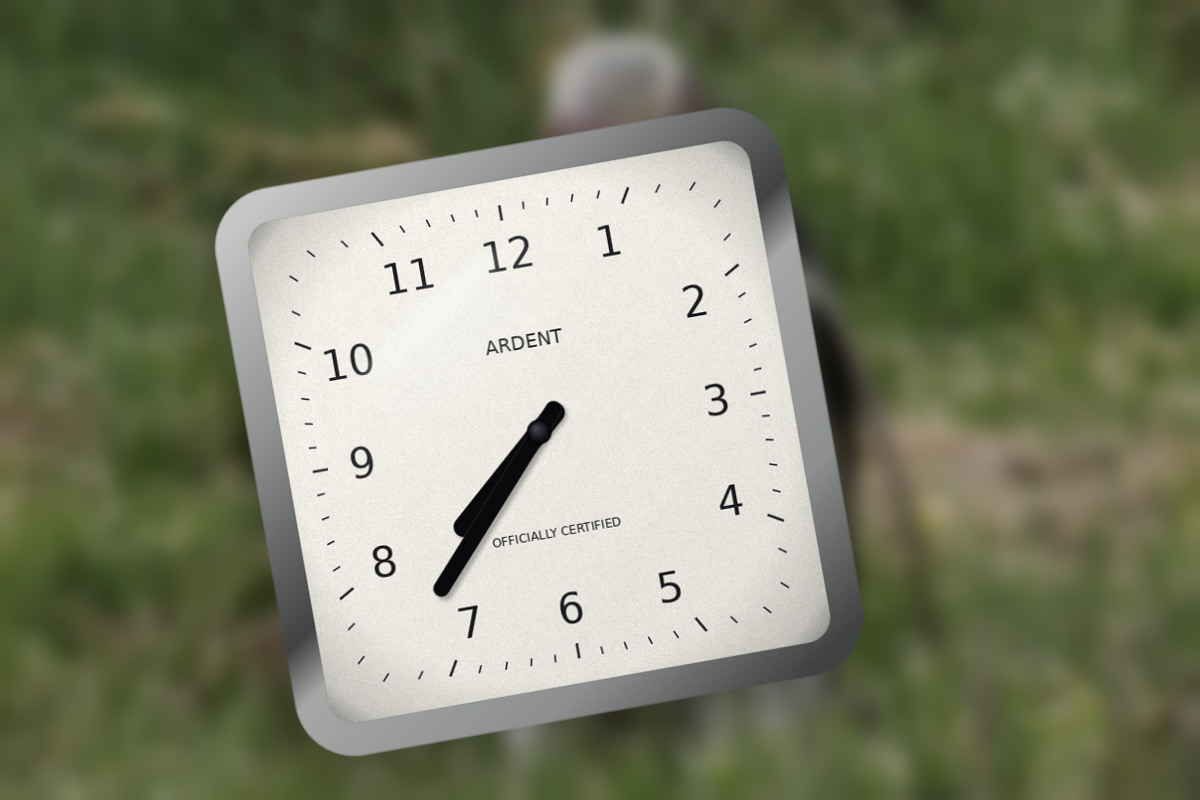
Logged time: 7,37
